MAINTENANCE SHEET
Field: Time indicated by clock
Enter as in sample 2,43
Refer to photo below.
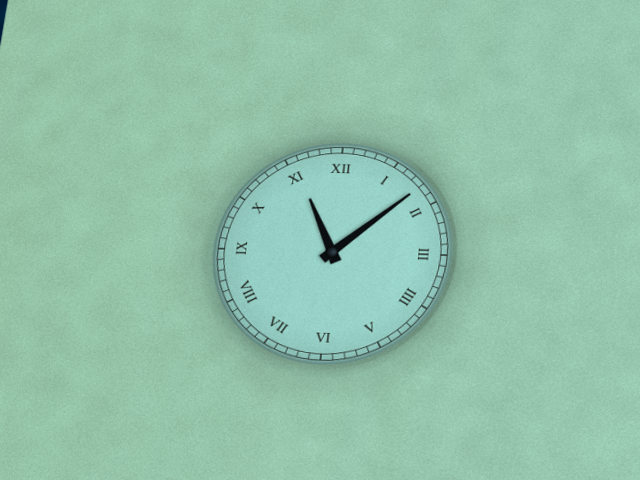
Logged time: 11,08
